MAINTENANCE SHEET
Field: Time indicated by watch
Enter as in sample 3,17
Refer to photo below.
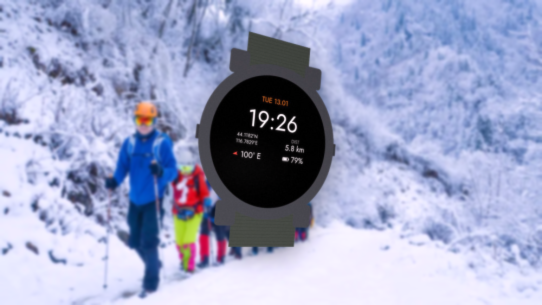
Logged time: 19,26
